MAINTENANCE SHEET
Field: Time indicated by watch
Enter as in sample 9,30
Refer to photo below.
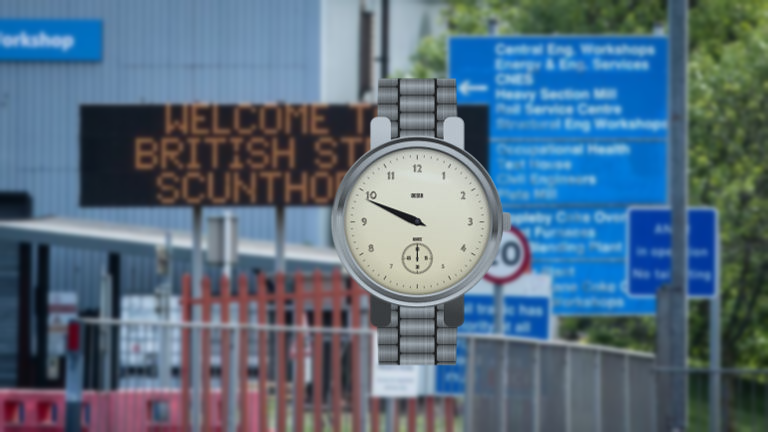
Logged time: 9,49
